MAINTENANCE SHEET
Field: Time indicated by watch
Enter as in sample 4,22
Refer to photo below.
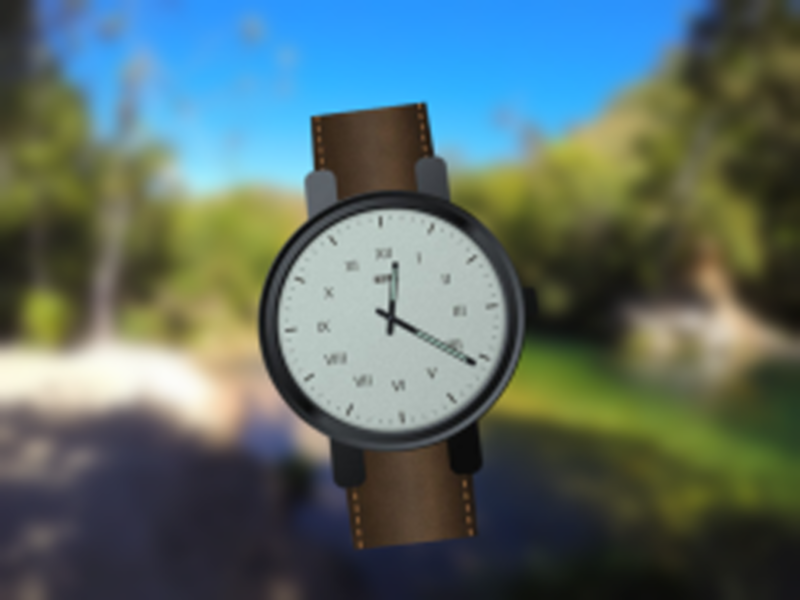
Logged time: 12,21
